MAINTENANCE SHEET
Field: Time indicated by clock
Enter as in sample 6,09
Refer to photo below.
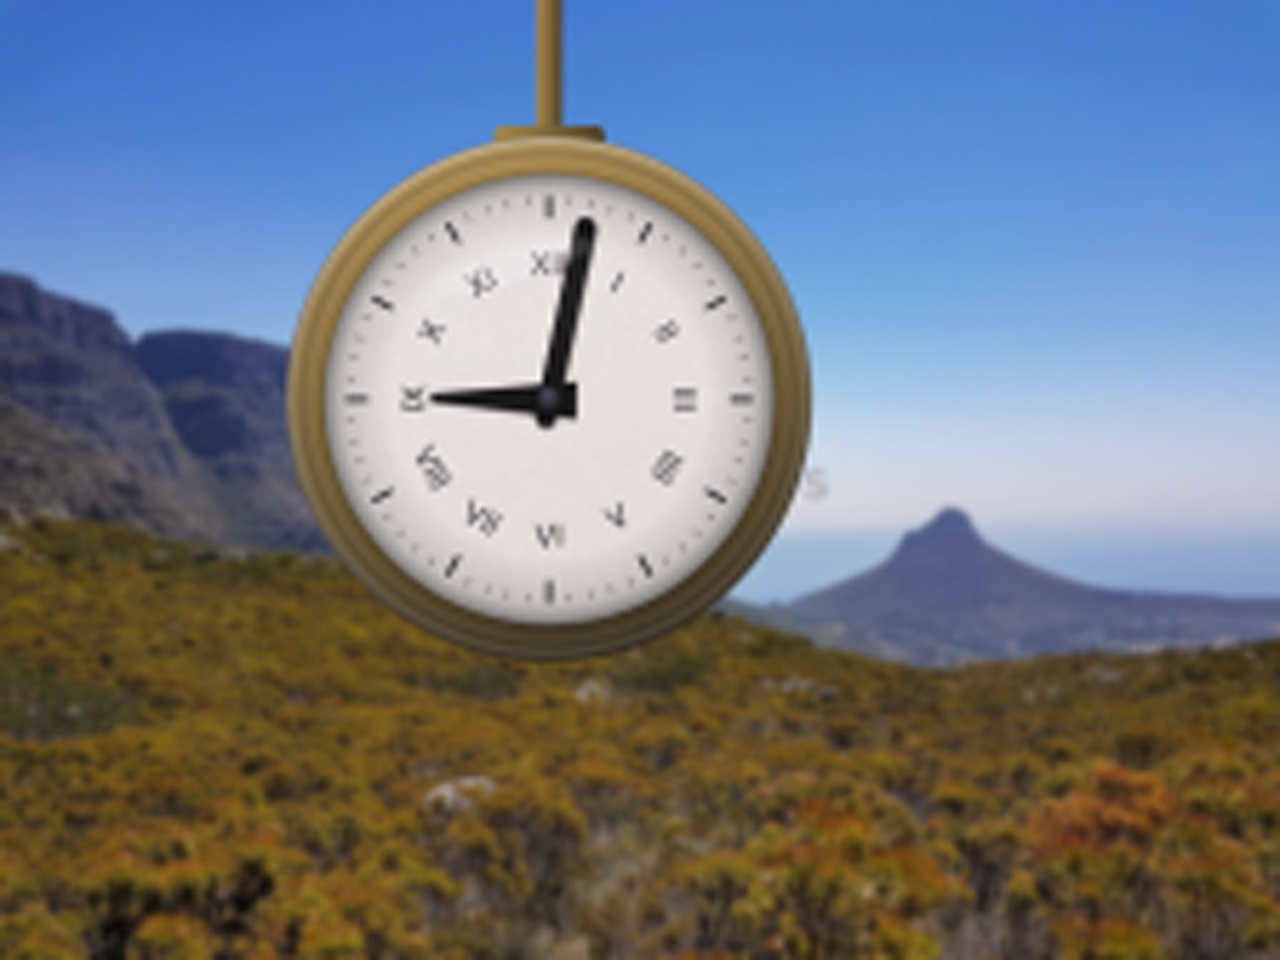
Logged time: 9,02
